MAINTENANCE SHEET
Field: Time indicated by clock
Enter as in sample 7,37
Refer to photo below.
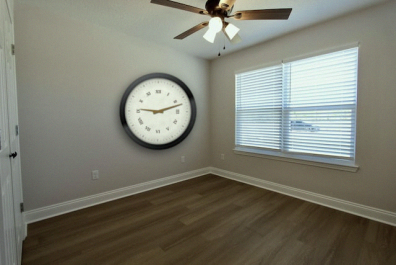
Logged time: 9,12
